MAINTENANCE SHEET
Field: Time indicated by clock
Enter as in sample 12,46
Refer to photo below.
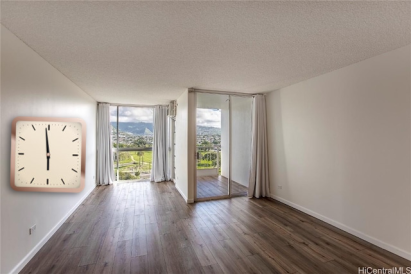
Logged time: 5,59
